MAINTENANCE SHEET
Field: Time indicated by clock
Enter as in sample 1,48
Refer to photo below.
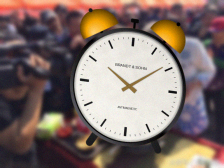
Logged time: 10,09
